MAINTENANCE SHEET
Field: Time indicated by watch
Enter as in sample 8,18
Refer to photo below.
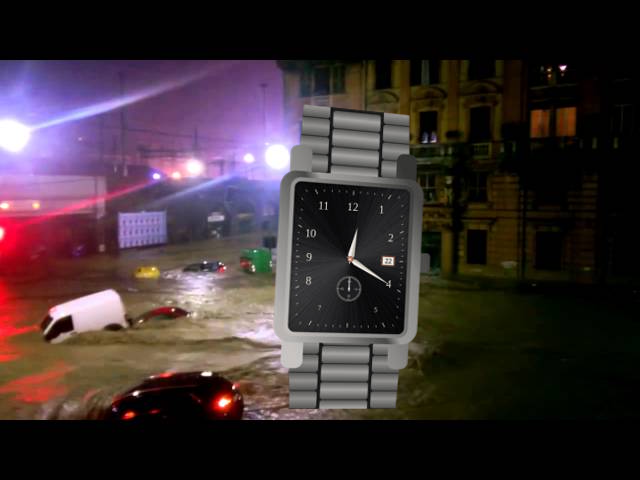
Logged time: 12,20
